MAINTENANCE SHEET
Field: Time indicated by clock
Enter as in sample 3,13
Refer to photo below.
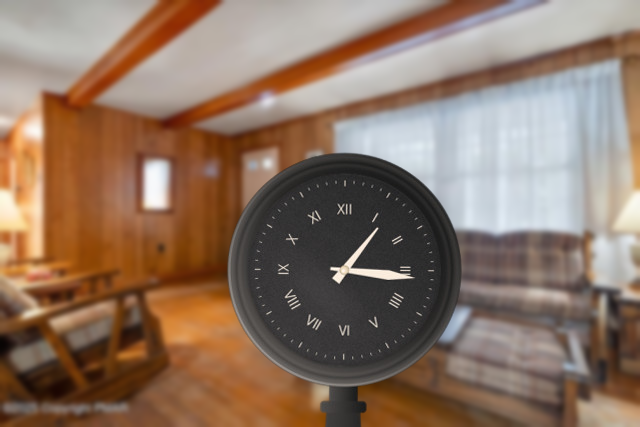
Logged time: 1,16
